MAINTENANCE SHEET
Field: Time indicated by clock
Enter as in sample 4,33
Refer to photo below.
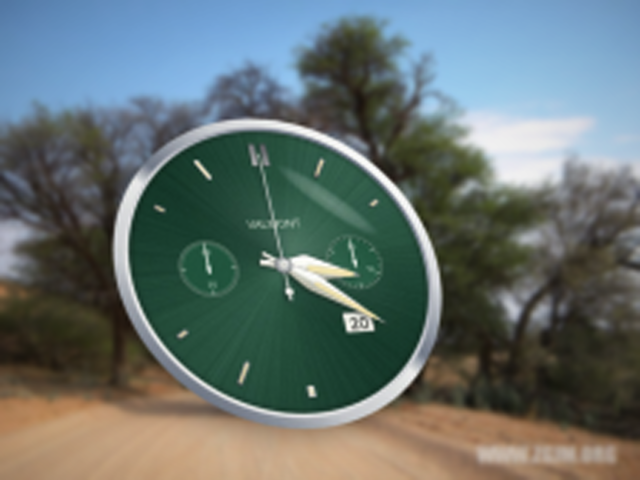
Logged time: 3,21
